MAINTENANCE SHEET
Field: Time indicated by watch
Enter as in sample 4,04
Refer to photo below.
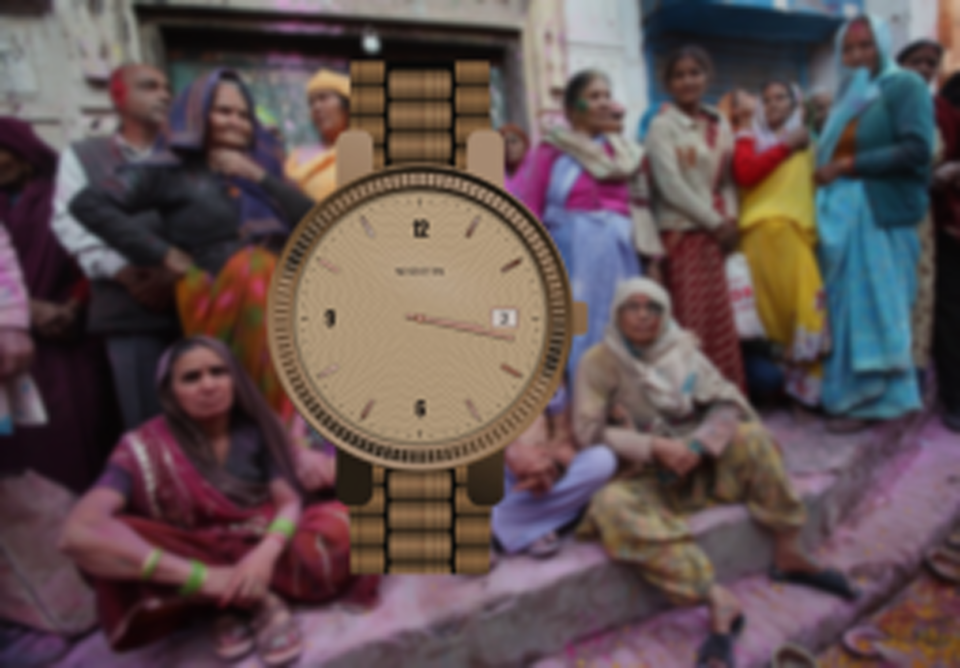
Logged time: 3,17
